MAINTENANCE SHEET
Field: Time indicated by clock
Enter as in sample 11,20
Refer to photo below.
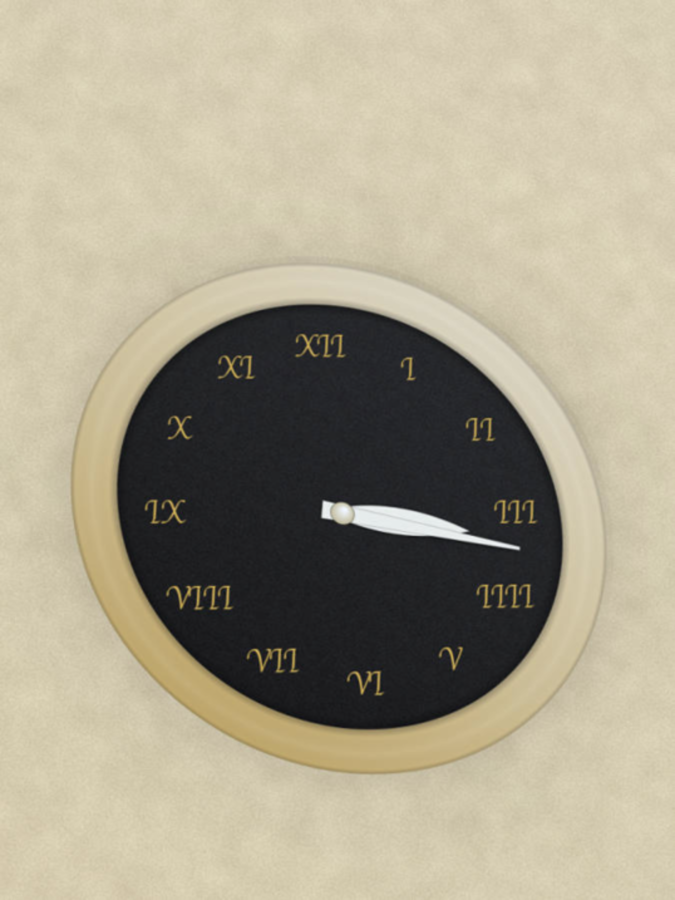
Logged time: 3,17
